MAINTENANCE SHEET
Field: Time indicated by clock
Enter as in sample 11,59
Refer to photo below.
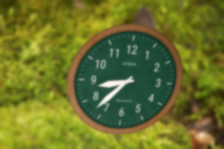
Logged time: 8,37
